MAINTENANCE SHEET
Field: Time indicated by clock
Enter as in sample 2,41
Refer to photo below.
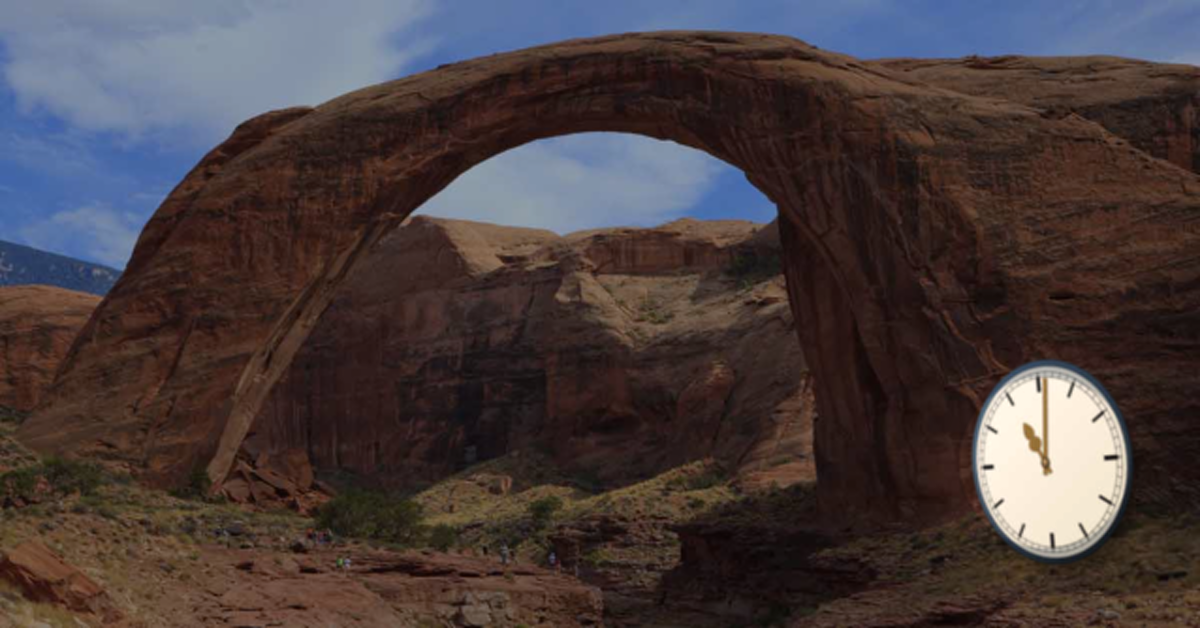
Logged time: 11,01
